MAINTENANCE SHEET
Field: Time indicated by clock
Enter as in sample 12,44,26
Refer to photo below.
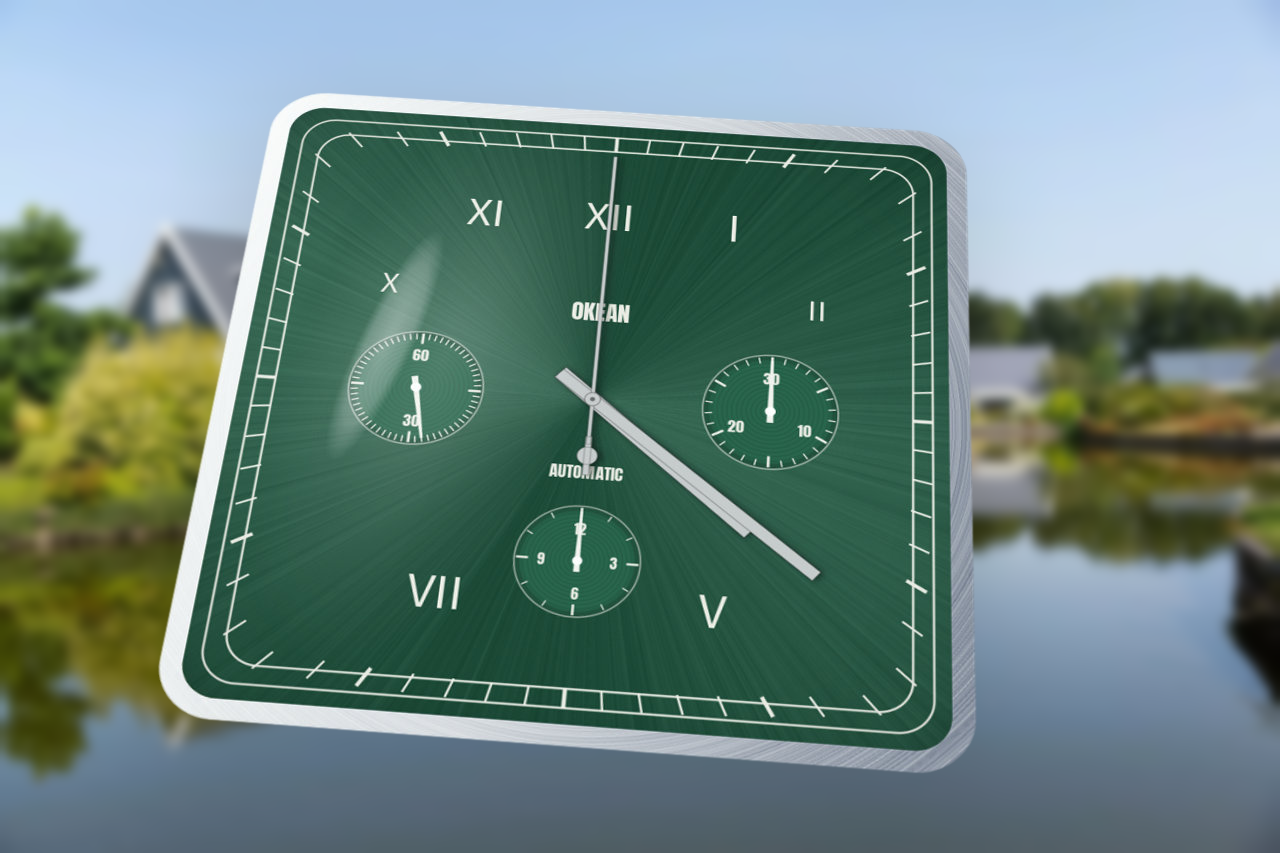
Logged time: 4,21,28
